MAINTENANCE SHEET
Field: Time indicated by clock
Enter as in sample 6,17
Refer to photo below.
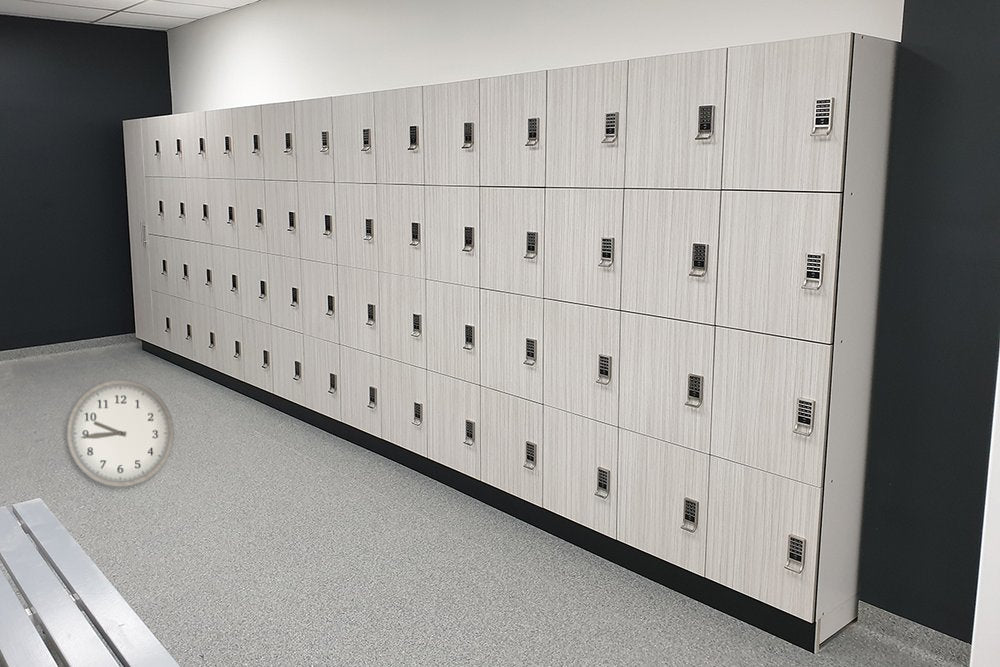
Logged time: 9,44
